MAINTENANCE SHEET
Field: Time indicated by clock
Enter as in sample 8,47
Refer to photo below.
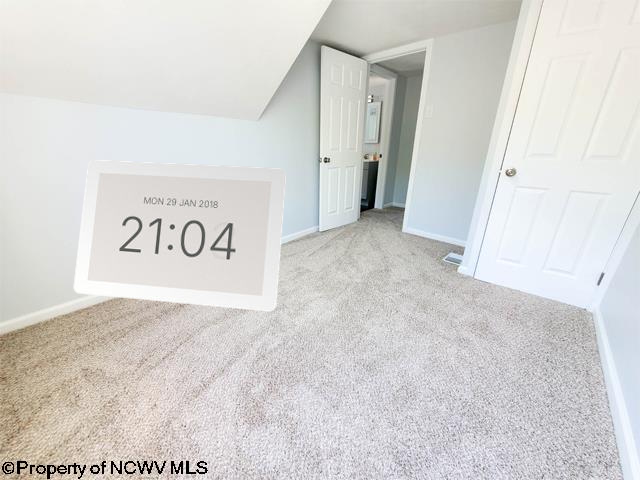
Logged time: 21,04
